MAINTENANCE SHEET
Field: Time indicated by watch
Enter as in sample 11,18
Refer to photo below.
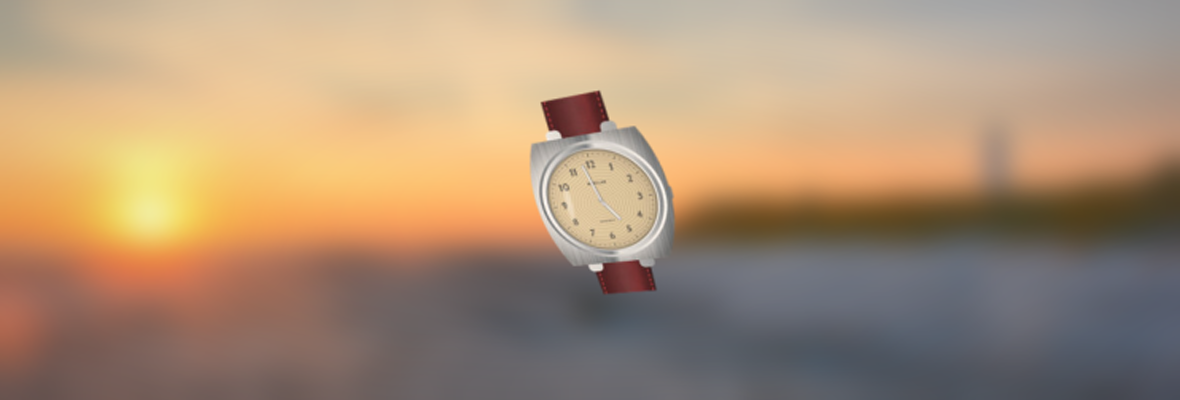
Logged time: 4,58
